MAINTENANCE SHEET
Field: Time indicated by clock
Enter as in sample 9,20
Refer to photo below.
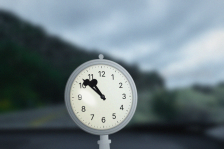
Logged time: 10,52
